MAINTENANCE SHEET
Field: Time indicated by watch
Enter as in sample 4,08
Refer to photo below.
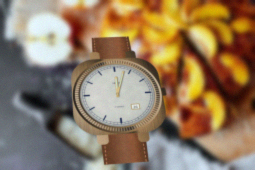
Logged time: 12,03
